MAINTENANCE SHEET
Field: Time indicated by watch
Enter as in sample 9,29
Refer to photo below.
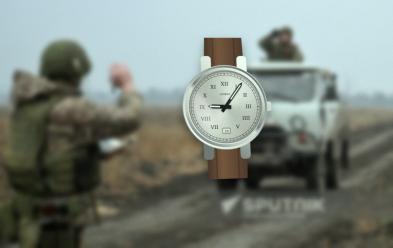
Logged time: 9,06
